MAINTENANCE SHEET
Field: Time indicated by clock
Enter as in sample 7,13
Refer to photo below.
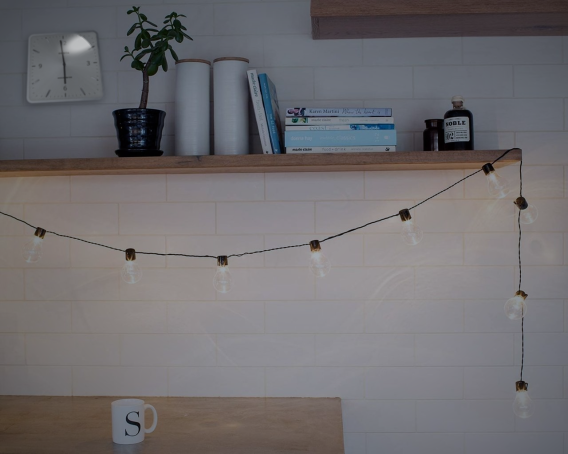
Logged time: 5,59
